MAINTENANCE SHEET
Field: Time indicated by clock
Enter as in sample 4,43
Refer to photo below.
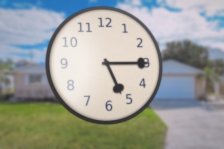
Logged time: 5,15
